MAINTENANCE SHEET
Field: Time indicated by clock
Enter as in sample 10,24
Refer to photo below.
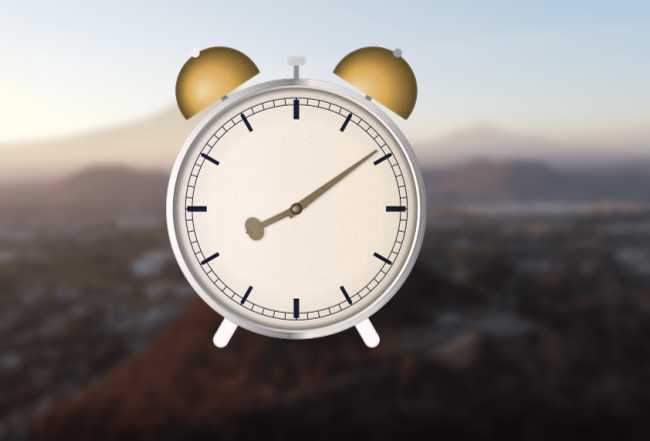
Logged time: 8,09
